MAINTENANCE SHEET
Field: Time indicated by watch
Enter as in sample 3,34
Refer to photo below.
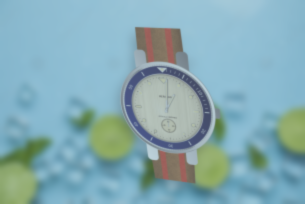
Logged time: 1,01
